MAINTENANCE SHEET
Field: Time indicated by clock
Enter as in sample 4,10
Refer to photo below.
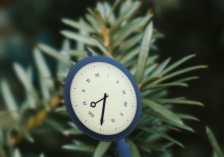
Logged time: 8,35
